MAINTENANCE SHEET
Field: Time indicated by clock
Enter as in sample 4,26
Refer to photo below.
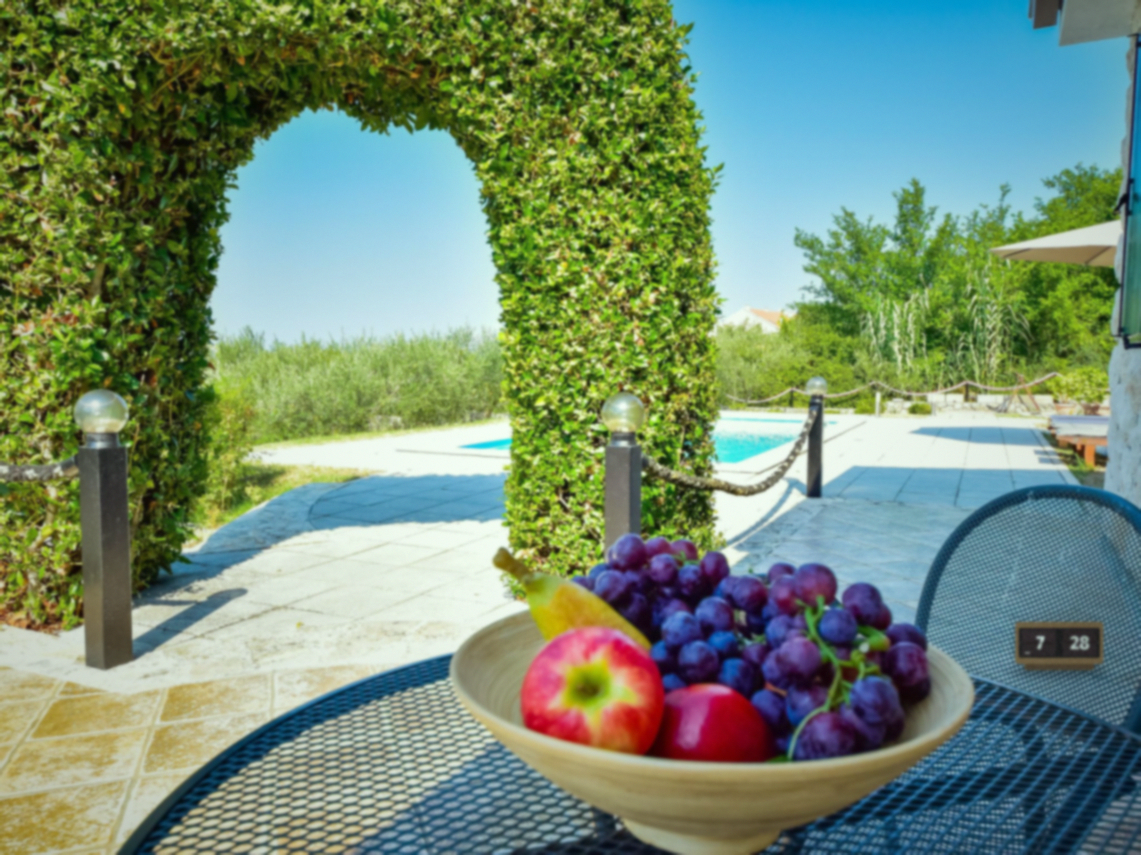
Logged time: 7,28
